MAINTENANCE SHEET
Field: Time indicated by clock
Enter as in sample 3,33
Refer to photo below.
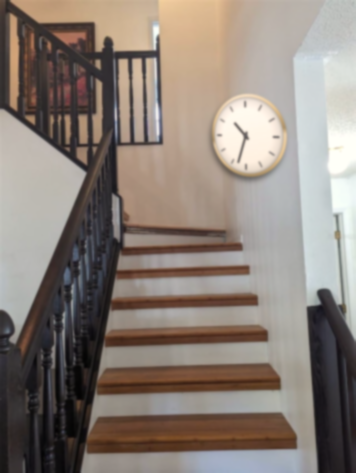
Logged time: 10,33
